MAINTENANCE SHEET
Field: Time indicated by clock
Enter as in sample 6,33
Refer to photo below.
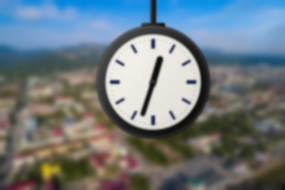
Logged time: 12,33
